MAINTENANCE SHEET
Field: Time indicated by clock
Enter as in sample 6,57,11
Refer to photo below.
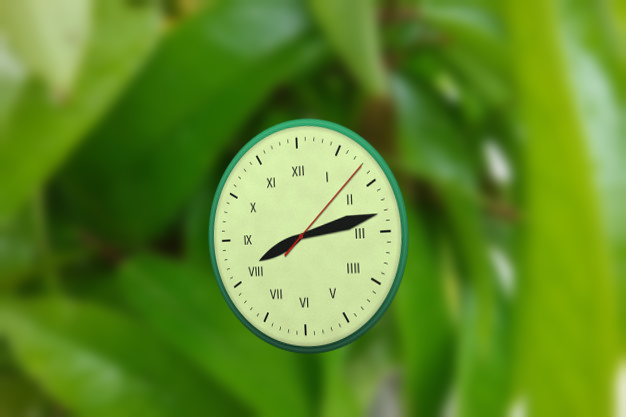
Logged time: 8,13,08
